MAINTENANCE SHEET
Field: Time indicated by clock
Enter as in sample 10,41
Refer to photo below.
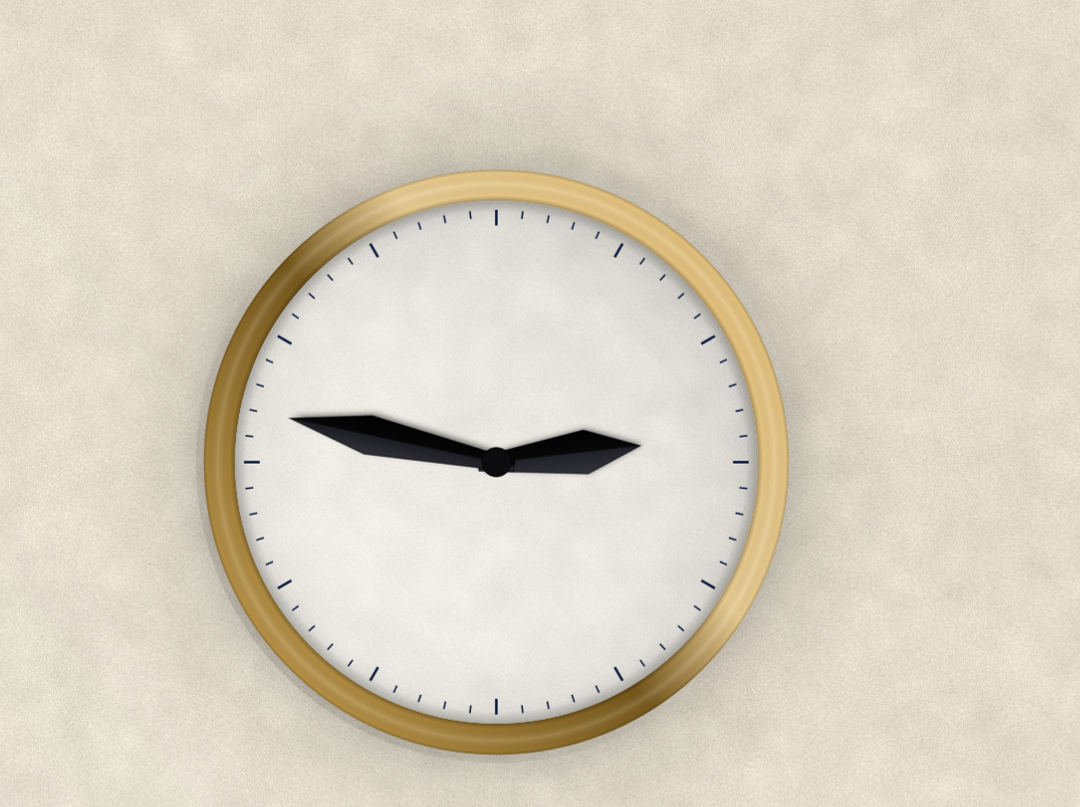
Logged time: 2,47
